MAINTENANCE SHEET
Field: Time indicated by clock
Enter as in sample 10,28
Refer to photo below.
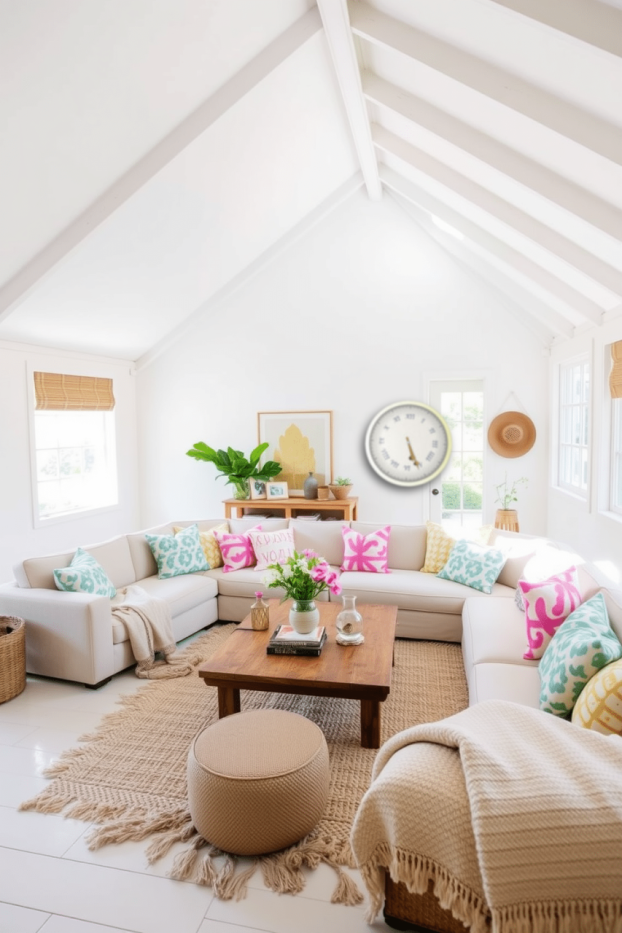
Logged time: 5,26
